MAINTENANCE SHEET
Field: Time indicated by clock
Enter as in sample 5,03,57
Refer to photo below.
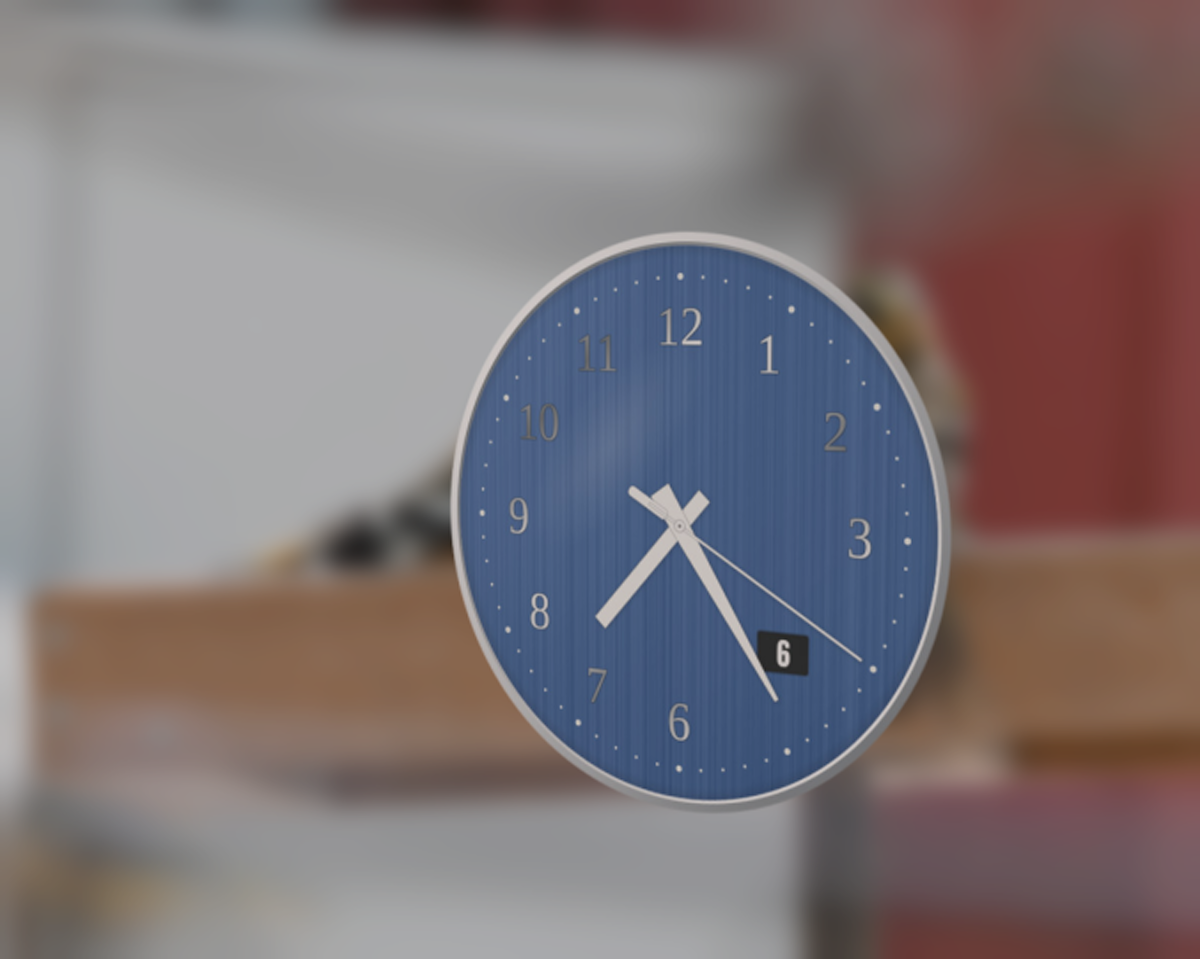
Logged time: 7,24,20
